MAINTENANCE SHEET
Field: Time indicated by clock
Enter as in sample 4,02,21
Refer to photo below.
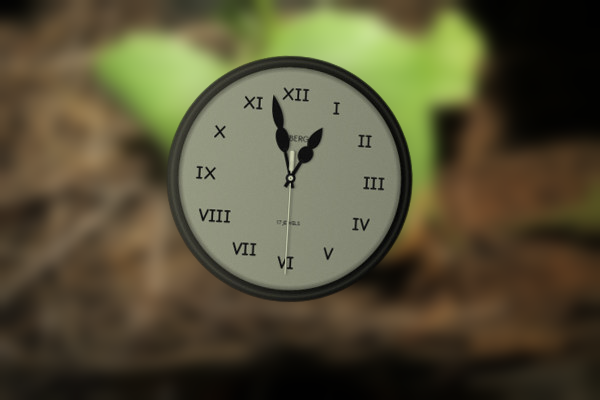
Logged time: 12,57,30
